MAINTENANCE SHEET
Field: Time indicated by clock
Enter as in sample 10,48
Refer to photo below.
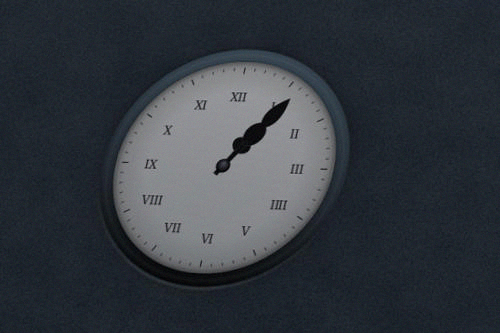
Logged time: 1,06
